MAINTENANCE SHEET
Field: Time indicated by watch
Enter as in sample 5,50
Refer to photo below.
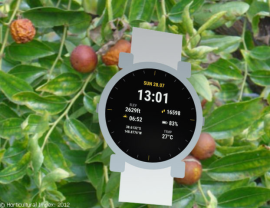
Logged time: 13,01
